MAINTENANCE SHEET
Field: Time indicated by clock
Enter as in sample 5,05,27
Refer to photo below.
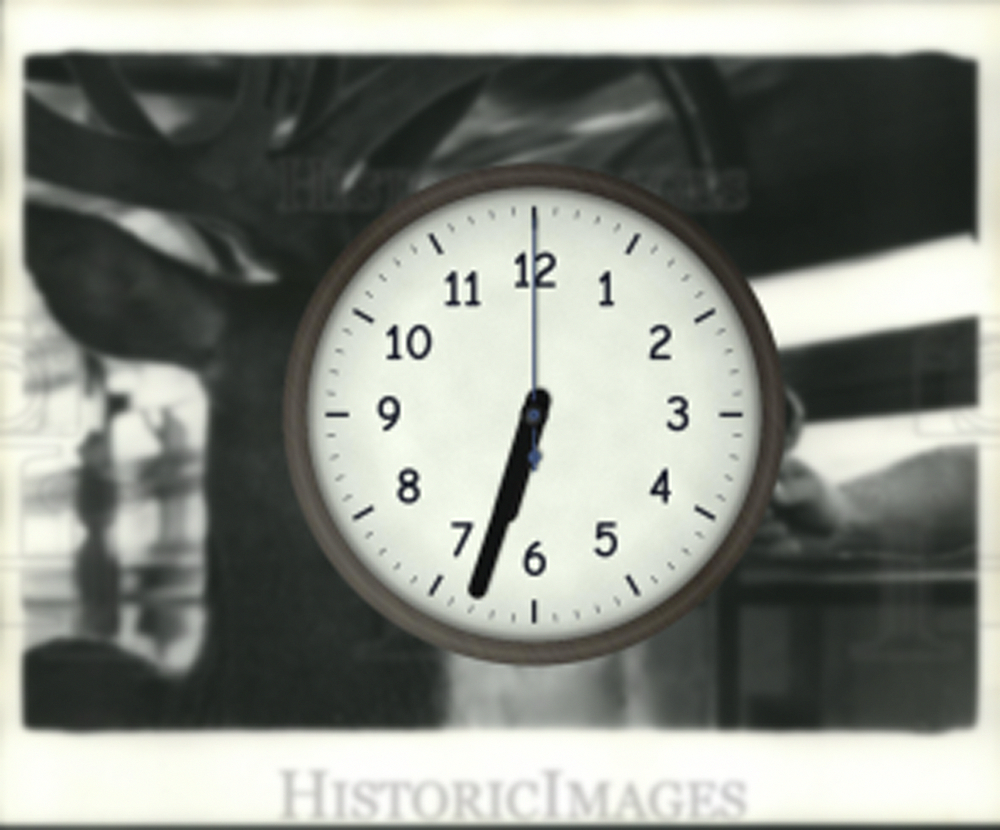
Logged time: 6,33,00
